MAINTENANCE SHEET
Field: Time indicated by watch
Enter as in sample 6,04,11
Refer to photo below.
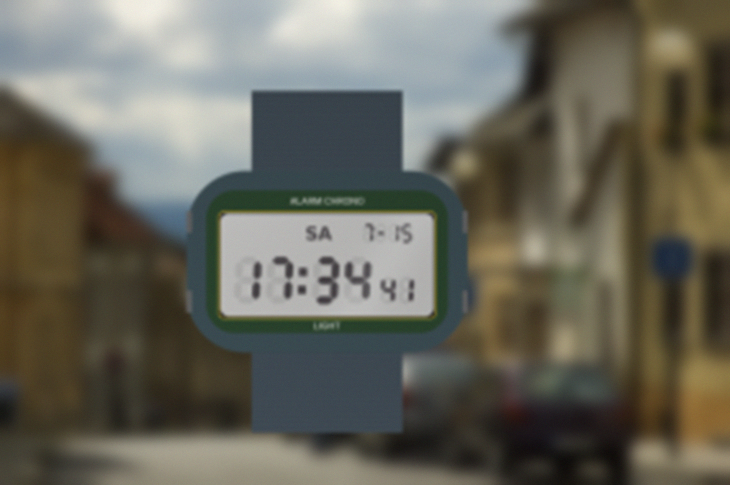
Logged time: 17,34,41
